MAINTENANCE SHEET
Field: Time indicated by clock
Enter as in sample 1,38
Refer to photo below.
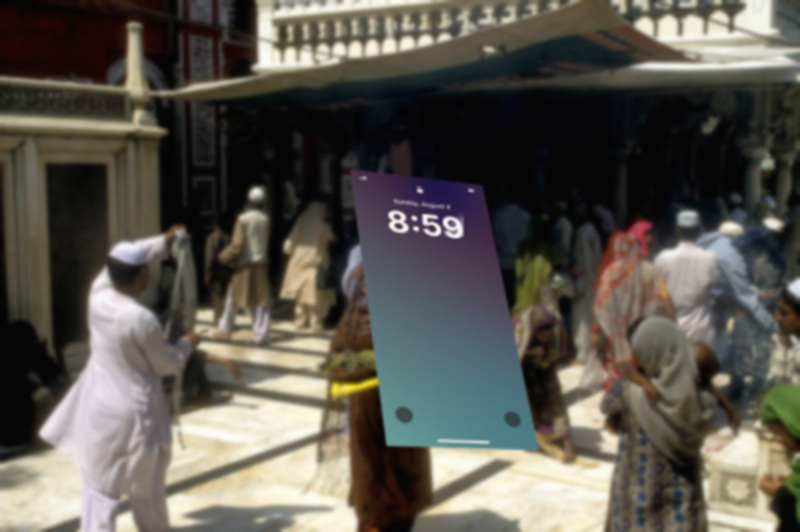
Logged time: 8,59
